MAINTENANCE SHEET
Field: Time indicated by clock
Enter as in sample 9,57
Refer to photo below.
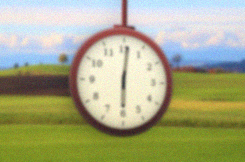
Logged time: 6,01
